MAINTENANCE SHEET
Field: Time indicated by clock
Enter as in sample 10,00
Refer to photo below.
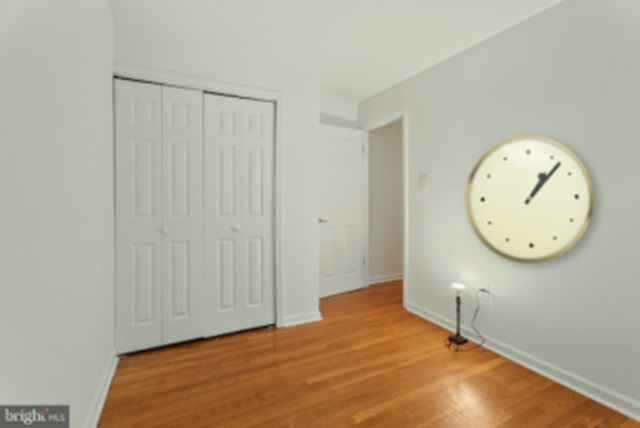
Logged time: 1,07
